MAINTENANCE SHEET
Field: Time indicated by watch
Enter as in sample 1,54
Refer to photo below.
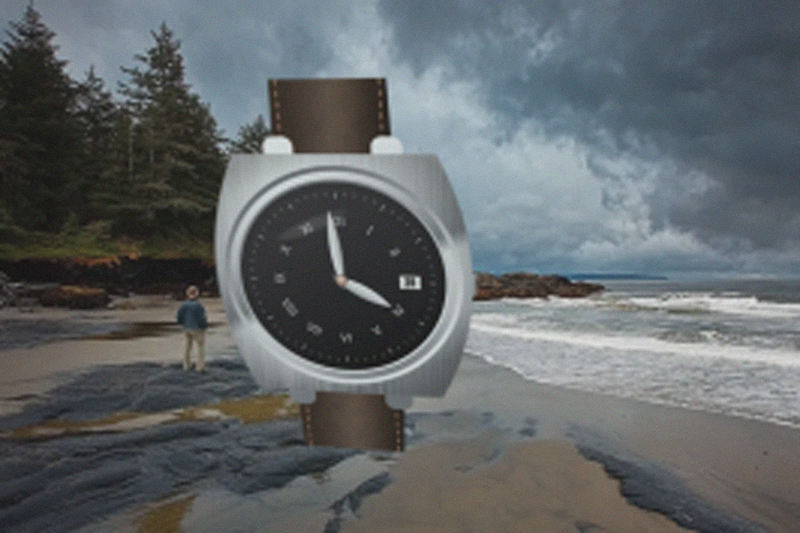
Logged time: 3,59
